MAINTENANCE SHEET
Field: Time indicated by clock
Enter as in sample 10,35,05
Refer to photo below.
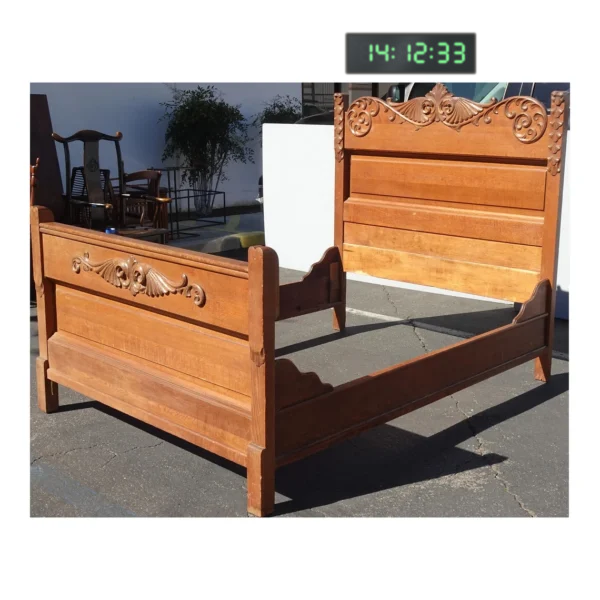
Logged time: 14,12,33
